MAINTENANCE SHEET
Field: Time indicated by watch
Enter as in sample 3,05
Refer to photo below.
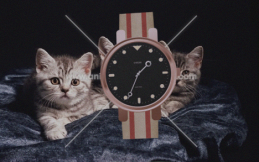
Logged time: 1,34
